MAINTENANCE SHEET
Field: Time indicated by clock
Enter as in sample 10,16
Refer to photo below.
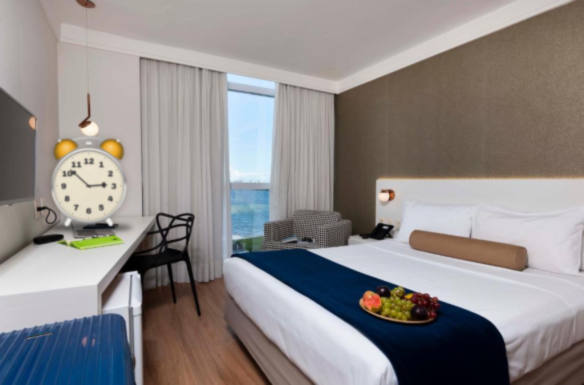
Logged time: 2,52
